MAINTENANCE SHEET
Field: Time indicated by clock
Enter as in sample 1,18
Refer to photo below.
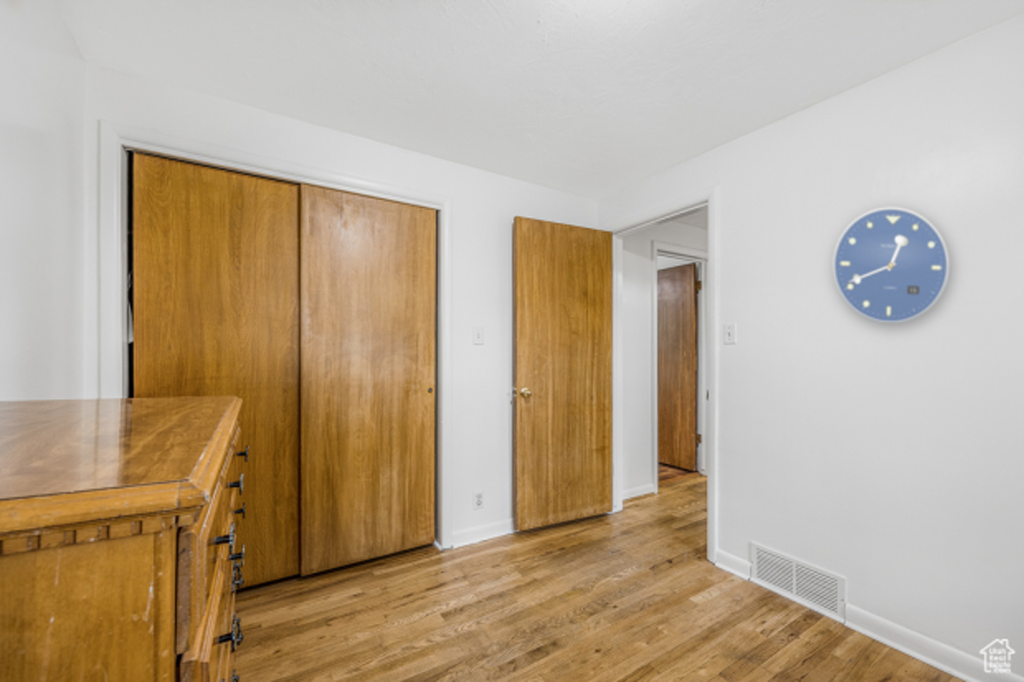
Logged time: 12,41
